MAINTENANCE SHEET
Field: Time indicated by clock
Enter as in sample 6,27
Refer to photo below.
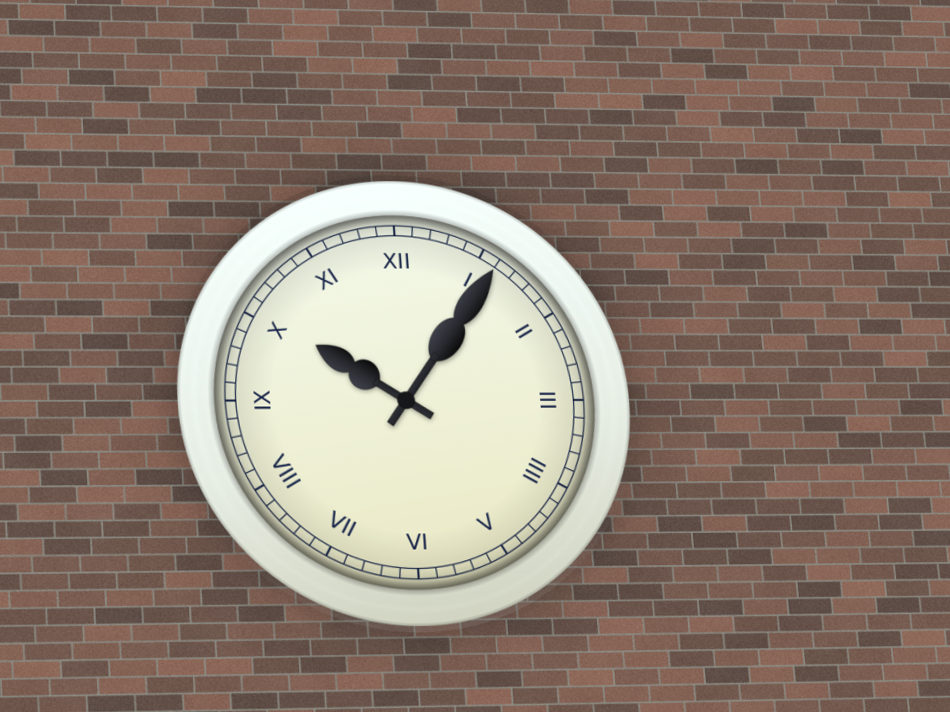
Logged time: 10,06
